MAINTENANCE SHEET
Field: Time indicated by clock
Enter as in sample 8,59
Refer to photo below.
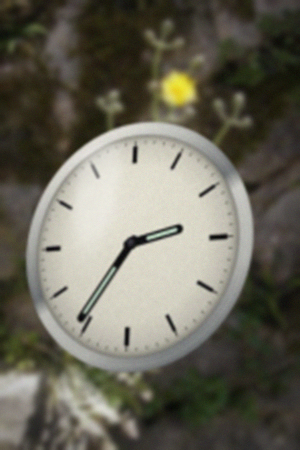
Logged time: 2,36
